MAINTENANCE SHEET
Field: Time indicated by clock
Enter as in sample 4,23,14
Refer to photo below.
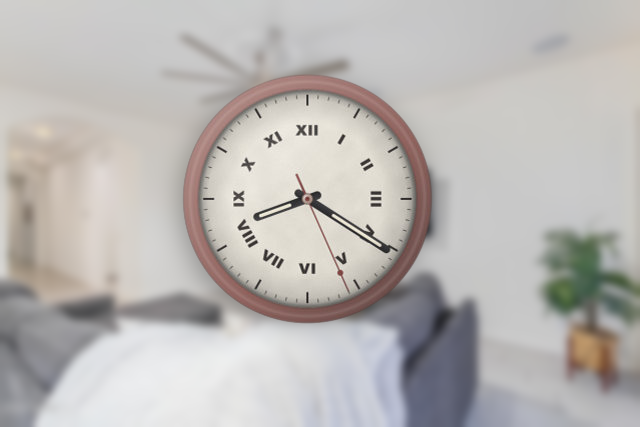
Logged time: 8,20,26
